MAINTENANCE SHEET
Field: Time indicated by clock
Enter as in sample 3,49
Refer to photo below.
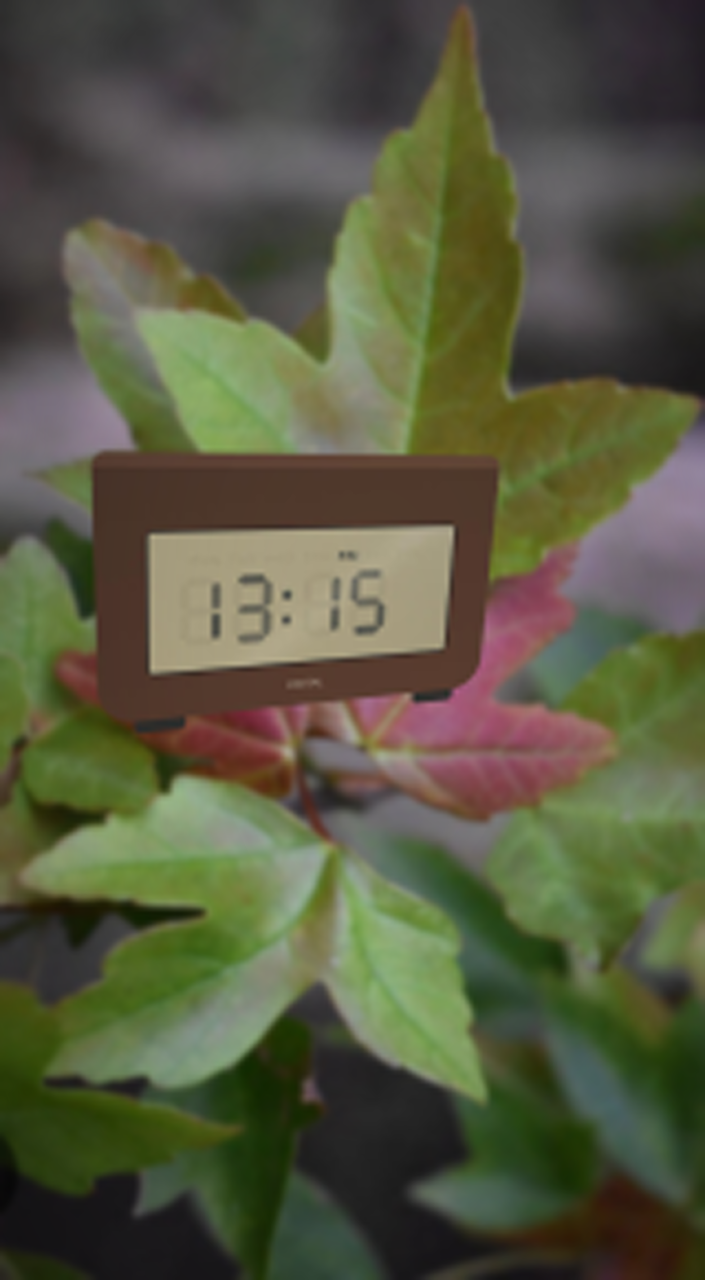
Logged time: 13,15
